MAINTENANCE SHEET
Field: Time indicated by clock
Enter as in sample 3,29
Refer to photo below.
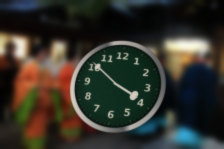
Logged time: 3,51
